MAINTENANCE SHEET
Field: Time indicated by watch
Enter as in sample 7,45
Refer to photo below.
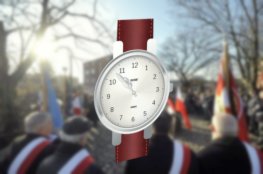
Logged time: 10,53
